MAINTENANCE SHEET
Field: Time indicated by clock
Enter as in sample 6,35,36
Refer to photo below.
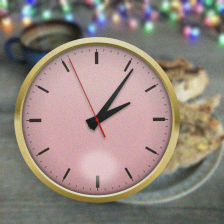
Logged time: 2,05,56
